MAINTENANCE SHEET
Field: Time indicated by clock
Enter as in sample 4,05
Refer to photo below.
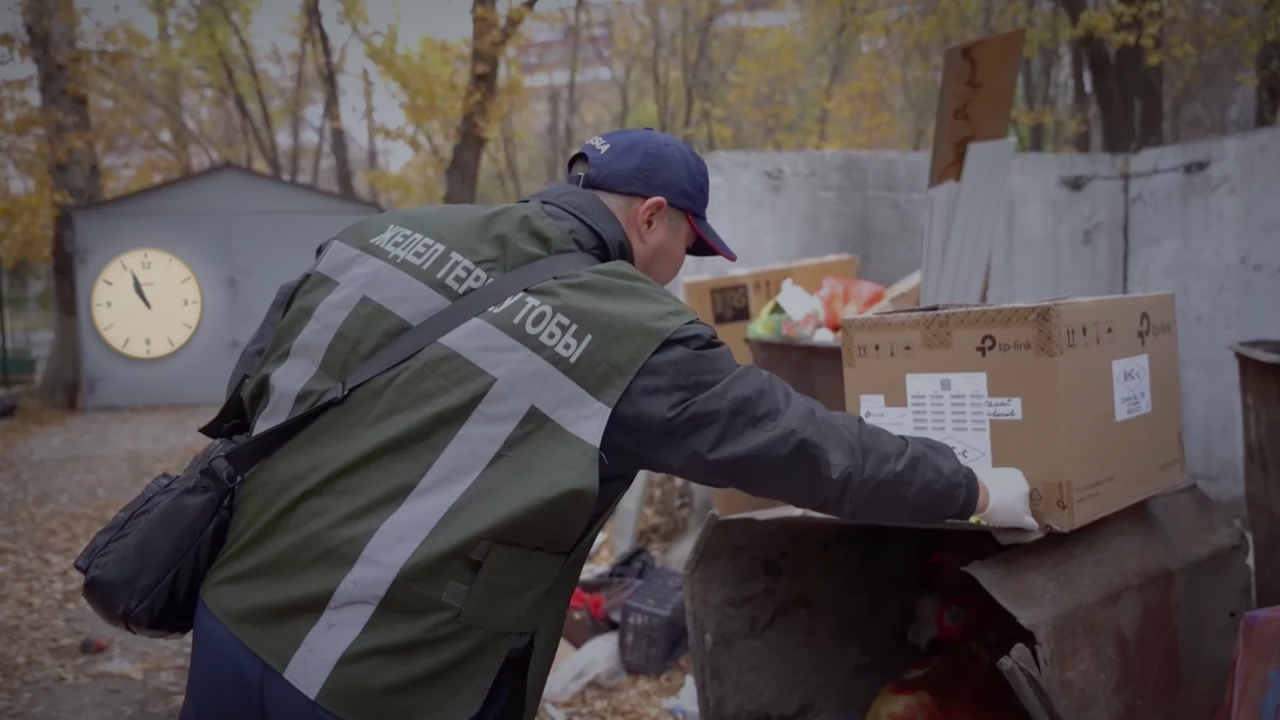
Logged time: 10,56
